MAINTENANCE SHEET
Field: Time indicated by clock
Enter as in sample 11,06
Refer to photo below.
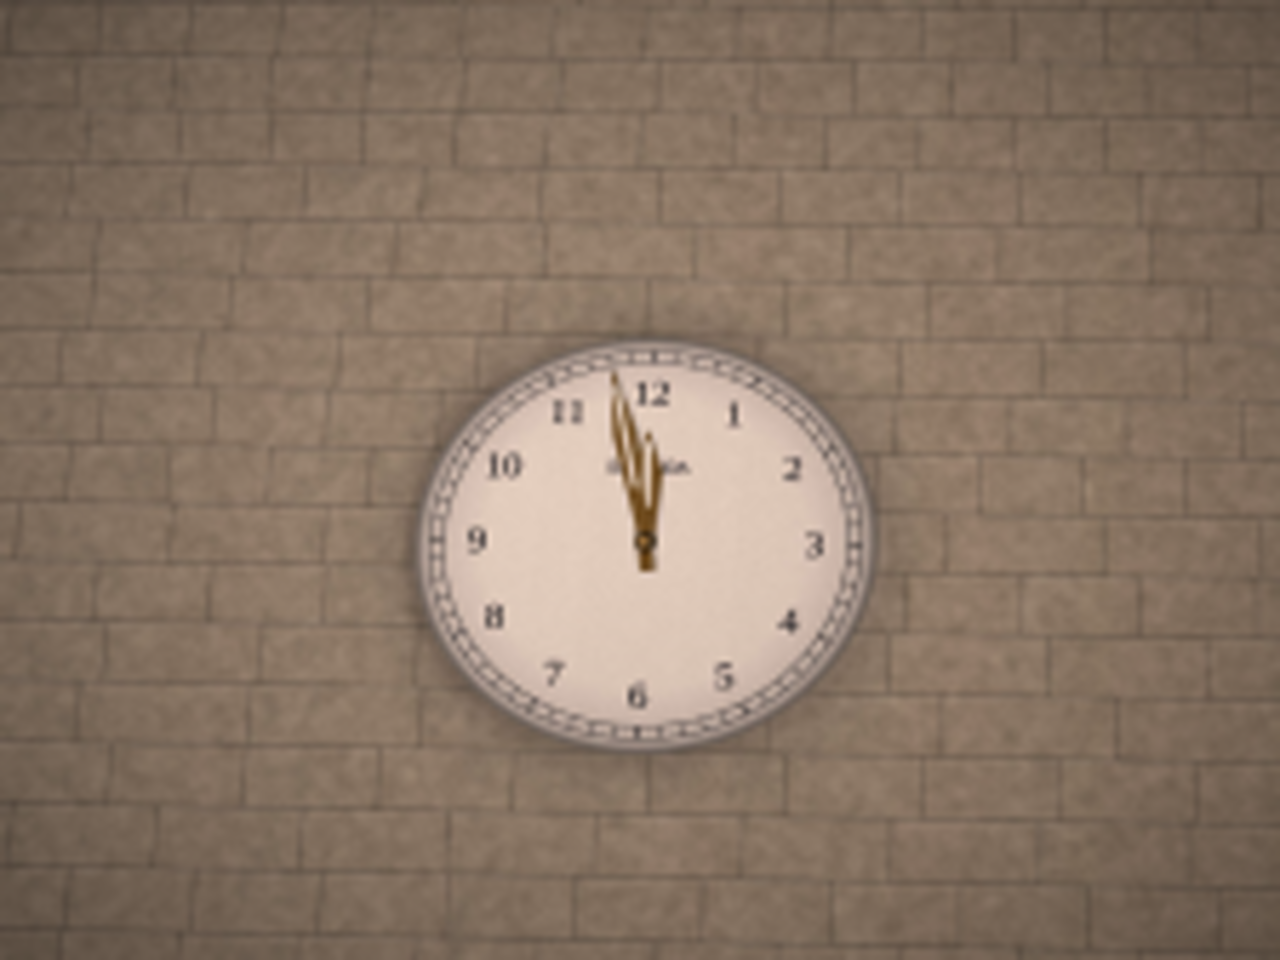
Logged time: 11,58
